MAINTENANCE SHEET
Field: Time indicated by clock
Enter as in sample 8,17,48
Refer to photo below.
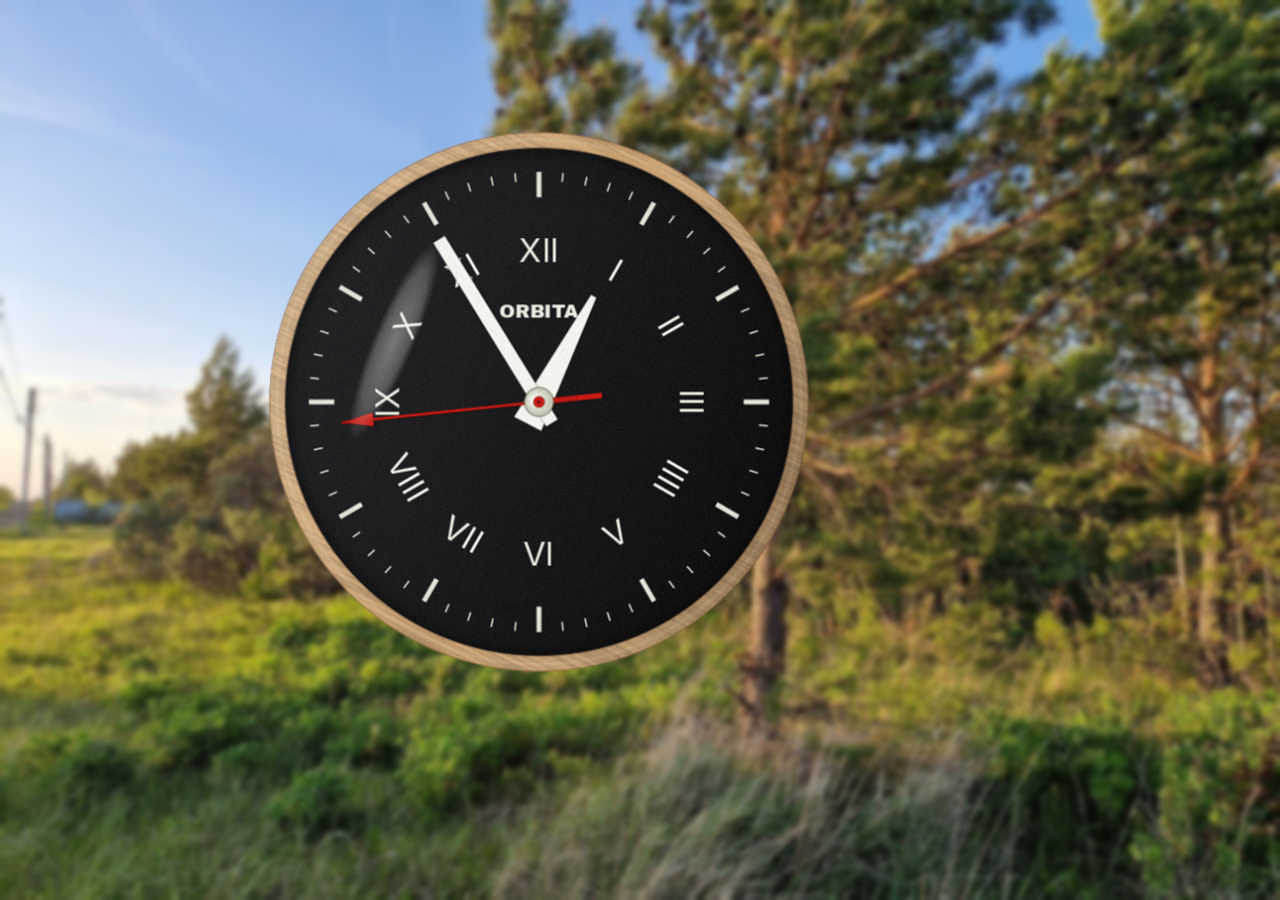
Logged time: 12,54,44
